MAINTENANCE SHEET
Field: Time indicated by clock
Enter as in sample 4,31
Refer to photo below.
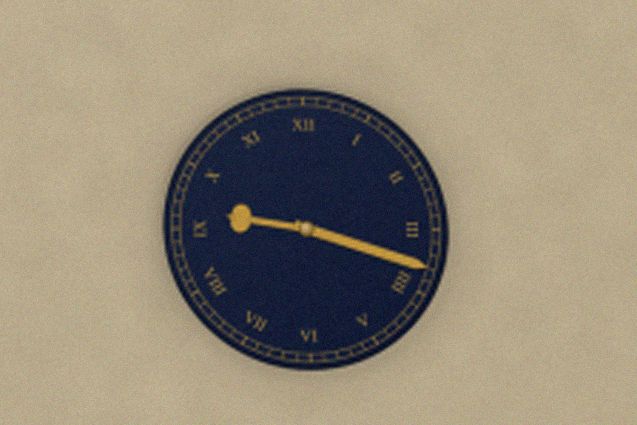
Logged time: 9,18
